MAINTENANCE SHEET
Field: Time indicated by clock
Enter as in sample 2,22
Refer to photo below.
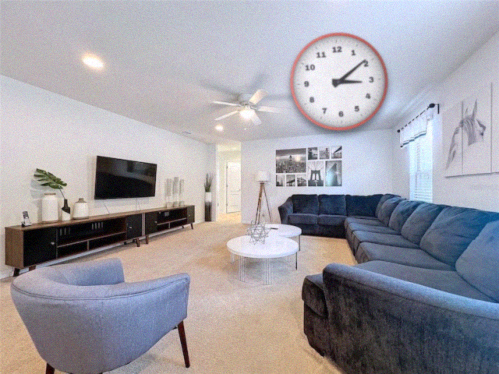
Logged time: 3,09
